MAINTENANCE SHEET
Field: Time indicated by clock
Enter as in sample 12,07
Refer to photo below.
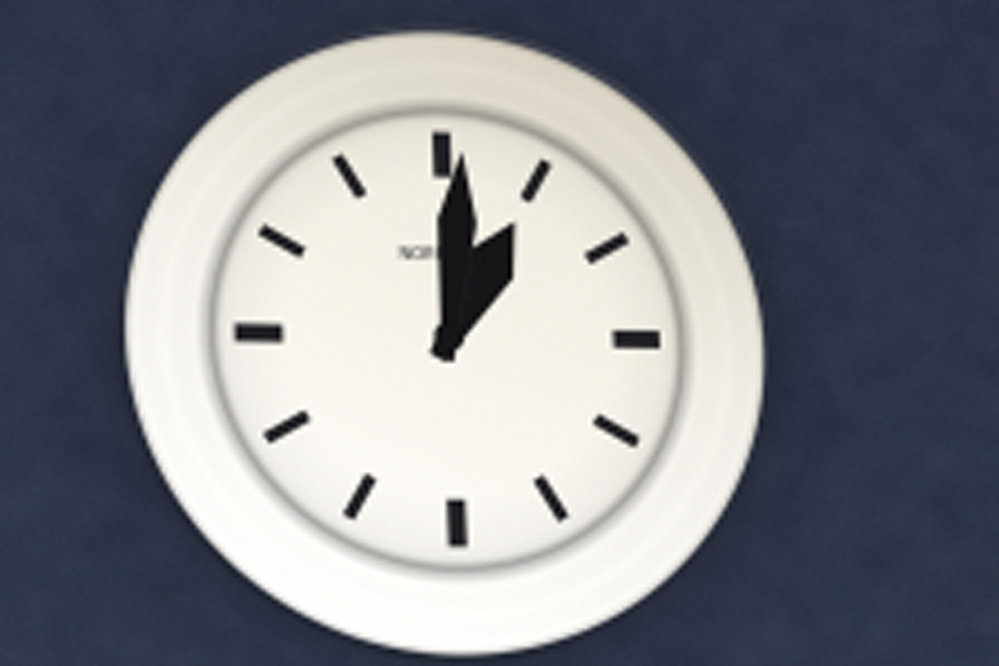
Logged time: 1,01
